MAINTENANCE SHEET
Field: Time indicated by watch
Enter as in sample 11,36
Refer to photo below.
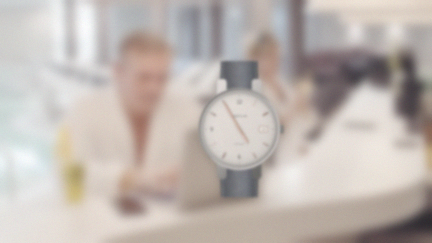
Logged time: 4,55
